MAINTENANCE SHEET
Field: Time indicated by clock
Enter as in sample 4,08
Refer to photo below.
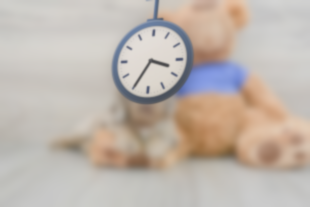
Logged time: 3,35
